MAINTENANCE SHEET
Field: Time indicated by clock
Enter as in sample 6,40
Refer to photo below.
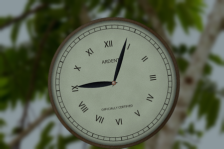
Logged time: 9,04
